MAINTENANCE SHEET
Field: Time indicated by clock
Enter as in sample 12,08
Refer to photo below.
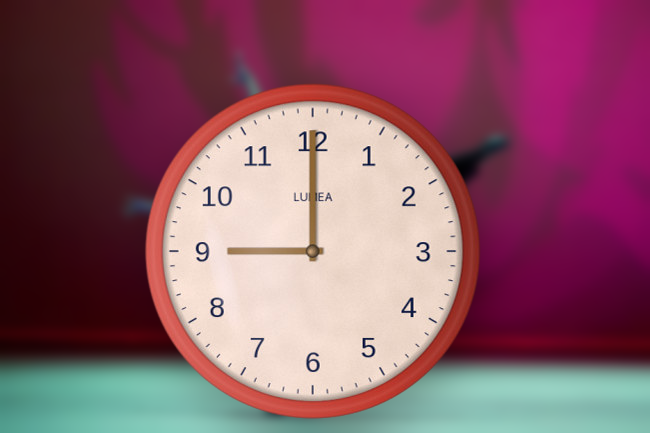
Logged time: 9,00
